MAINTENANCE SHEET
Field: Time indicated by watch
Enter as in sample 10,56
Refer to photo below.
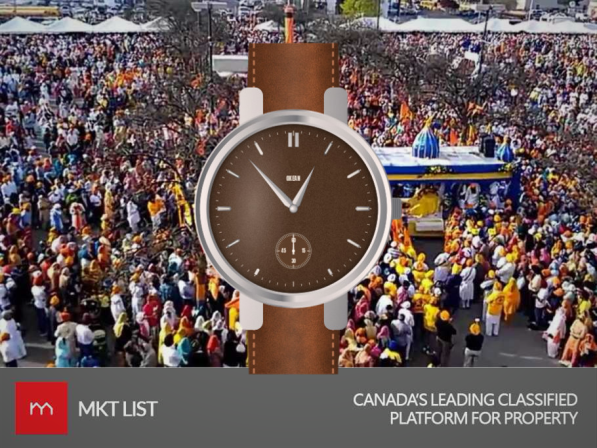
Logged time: 12,53
